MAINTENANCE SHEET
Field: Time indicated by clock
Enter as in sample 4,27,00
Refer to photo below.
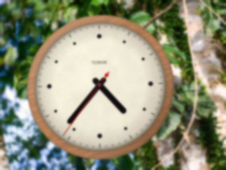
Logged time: 4,36,36
